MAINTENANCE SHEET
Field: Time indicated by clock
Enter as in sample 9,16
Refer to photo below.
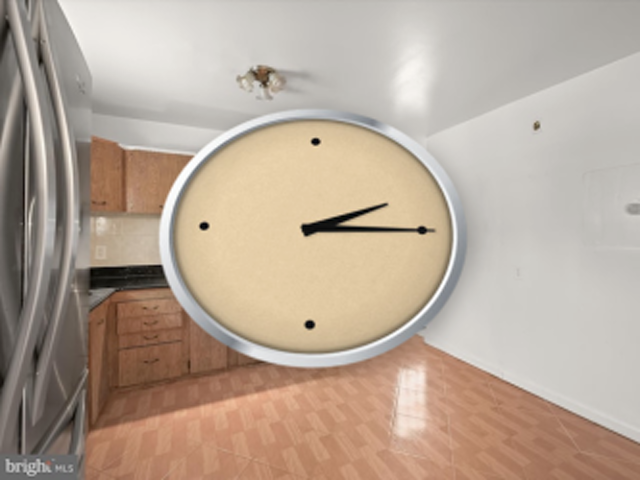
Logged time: 2,15
